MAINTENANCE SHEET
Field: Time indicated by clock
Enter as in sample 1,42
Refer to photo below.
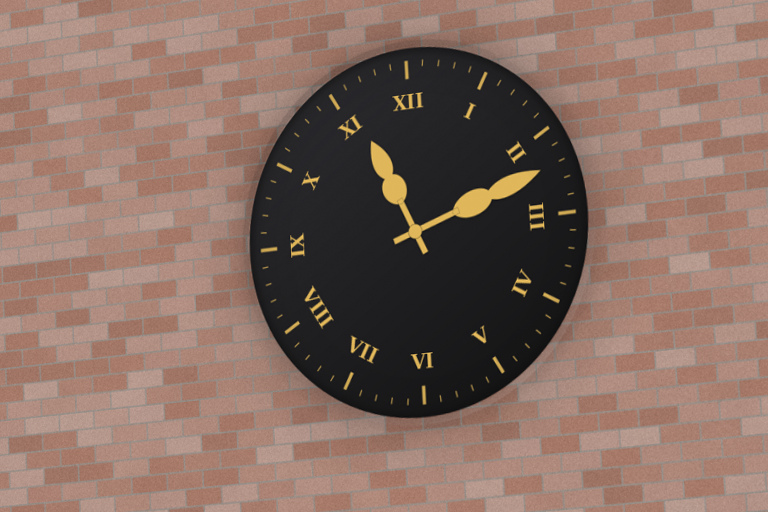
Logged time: 11,12
